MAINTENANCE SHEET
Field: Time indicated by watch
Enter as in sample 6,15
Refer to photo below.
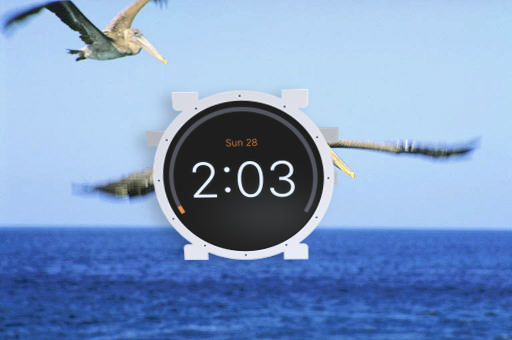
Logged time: 2,03
